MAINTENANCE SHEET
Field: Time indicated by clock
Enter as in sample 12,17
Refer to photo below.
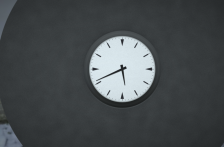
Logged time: 5,41
